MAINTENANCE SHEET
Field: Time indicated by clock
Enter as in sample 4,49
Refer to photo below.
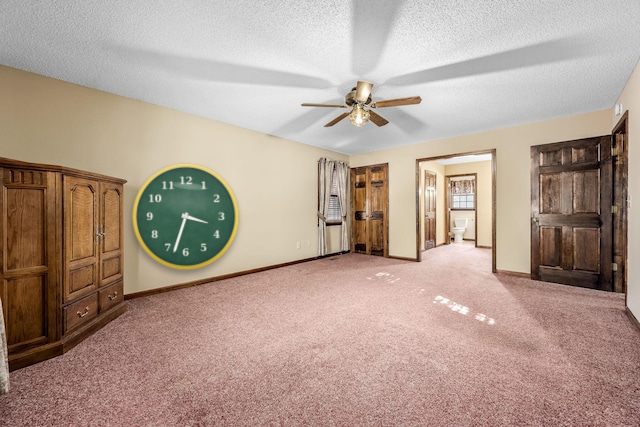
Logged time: 3,33
